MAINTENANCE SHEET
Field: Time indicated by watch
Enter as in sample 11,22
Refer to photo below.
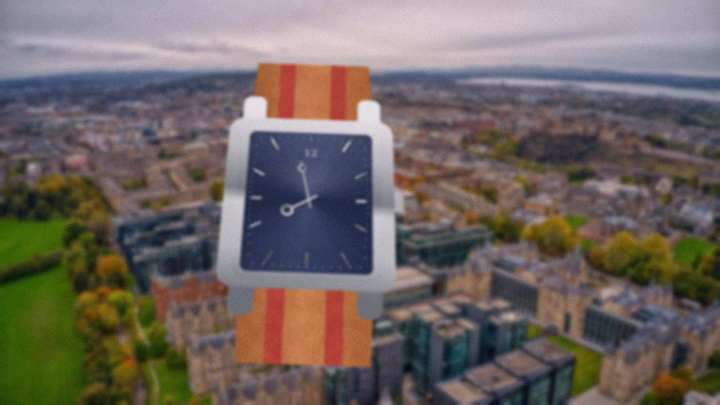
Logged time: 7,58
